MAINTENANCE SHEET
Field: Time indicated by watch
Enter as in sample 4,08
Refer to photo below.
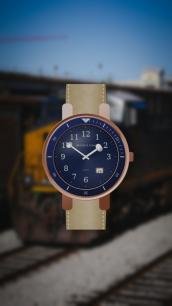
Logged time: 1,51
